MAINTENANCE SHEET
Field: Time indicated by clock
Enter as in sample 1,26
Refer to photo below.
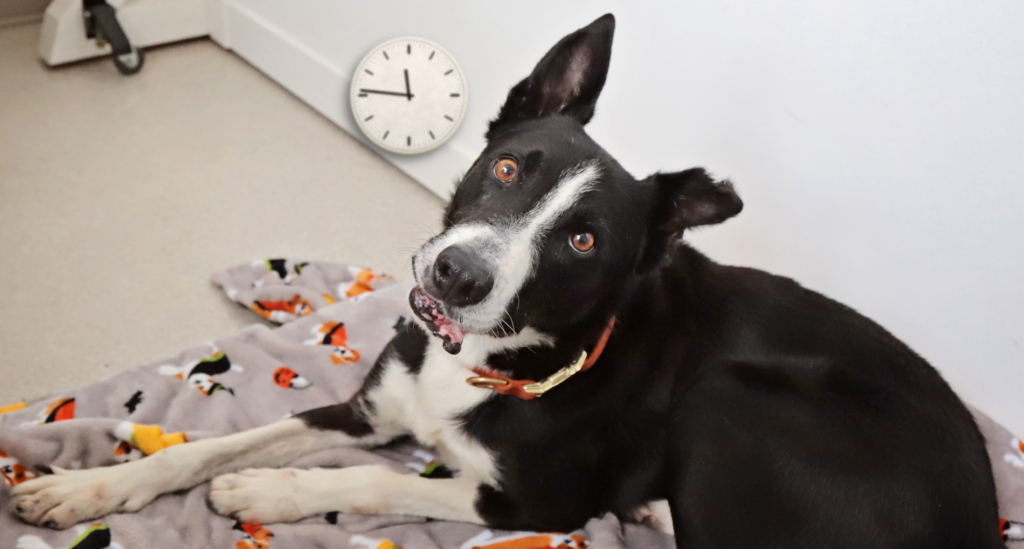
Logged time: 11,46
